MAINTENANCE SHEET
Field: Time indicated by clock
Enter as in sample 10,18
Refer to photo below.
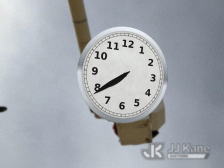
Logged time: 7,39
